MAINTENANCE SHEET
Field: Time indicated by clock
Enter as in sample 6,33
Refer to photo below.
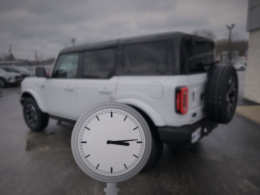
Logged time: 3,14
